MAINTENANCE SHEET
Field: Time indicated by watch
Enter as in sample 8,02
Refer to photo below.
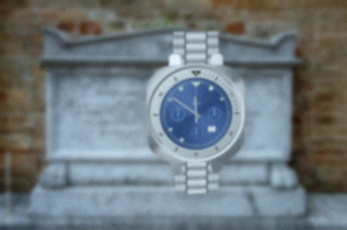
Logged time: 11,51
